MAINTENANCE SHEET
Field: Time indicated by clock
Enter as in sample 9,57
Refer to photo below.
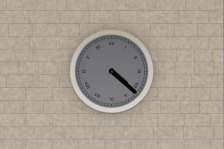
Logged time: 4,22
